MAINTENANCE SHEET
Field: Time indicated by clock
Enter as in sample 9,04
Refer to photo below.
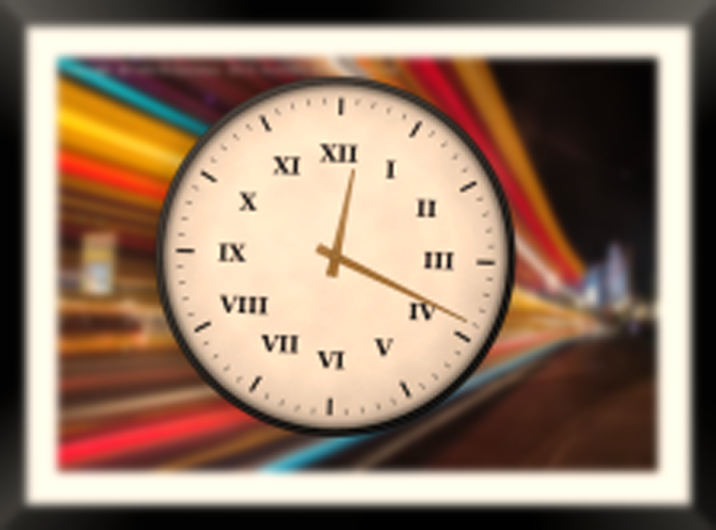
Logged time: 12,19
